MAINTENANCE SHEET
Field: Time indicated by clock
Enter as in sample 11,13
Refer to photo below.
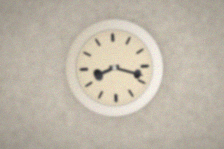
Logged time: 8,18
